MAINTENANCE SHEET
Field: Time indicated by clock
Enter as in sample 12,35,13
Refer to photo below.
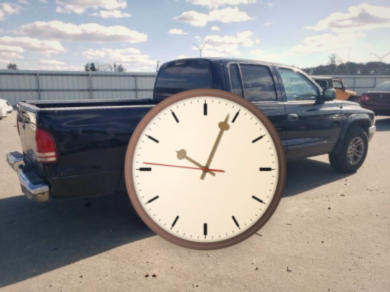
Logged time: 10,03,46
